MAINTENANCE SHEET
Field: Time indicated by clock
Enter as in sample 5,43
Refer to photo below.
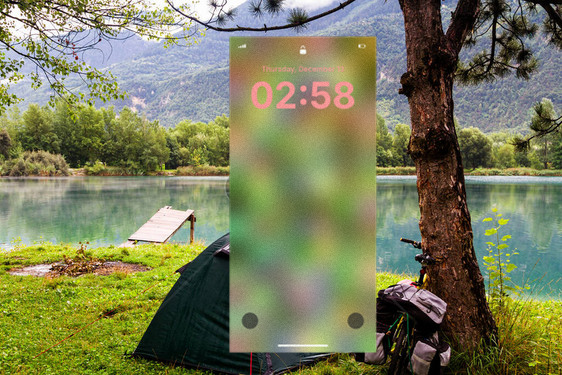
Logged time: 2,58
